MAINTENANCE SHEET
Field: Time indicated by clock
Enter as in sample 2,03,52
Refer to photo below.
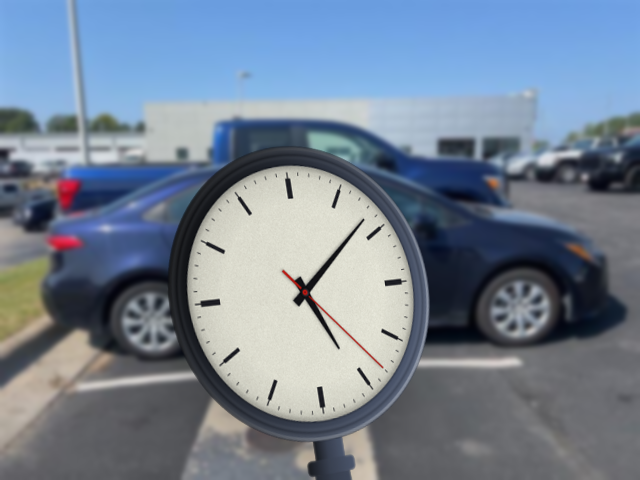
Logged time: 5,08,23
